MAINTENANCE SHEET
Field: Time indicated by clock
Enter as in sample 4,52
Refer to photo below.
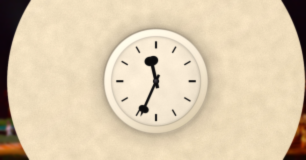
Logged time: 11,34
